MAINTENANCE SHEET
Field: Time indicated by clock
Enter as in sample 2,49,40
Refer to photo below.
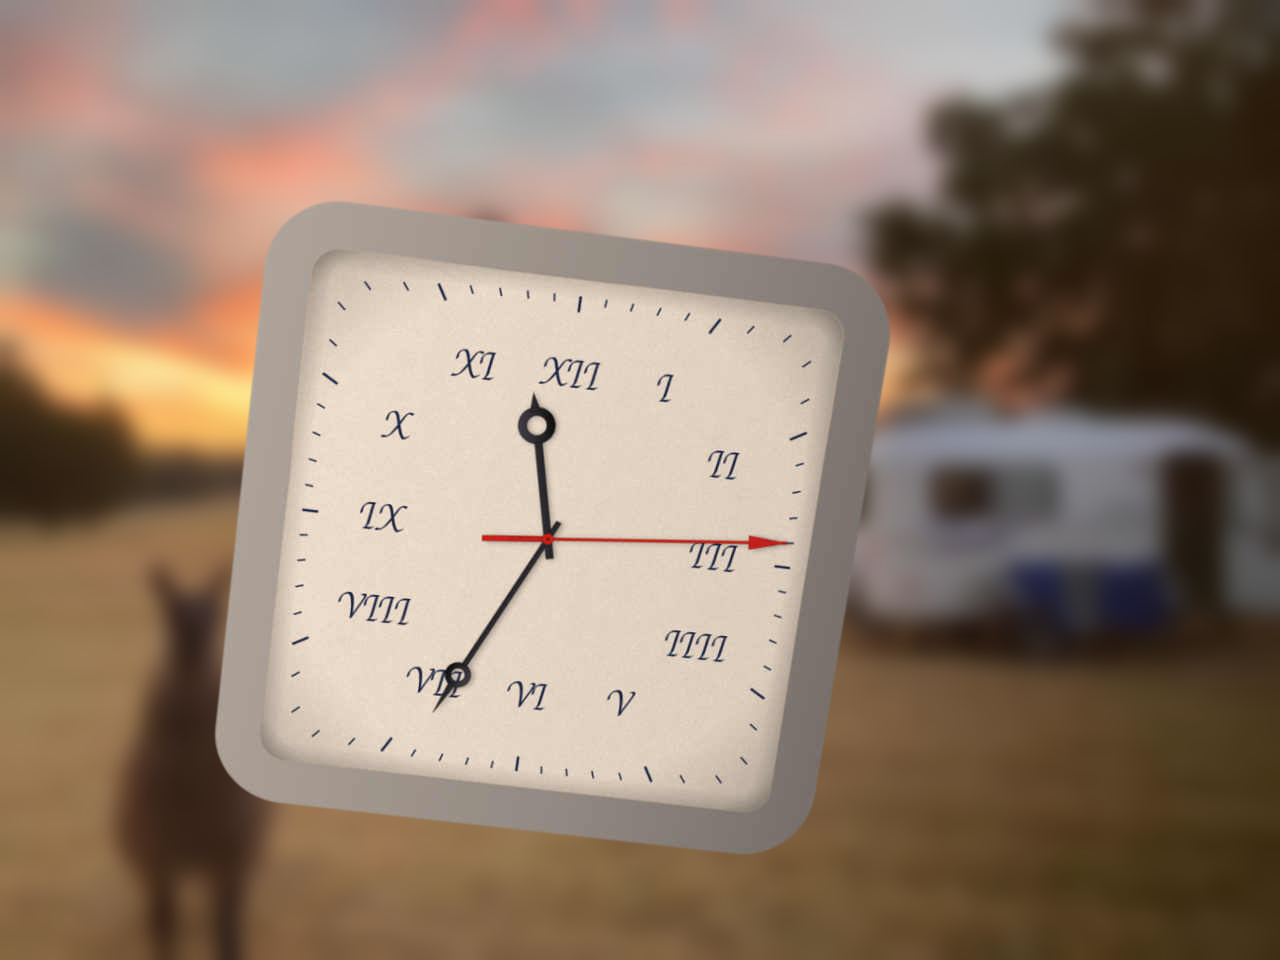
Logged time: 11,34,14
